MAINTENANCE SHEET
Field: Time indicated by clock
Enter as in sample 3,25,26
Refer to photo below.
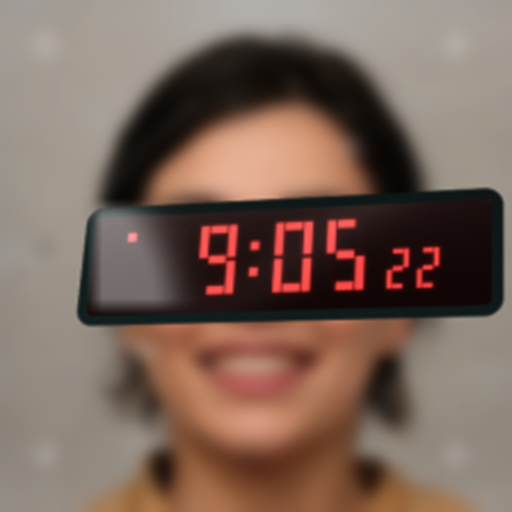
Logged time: 9,05,22
